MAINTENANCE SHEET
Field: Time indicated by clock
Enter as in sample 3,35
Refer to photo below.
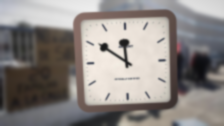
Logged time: 11,51
